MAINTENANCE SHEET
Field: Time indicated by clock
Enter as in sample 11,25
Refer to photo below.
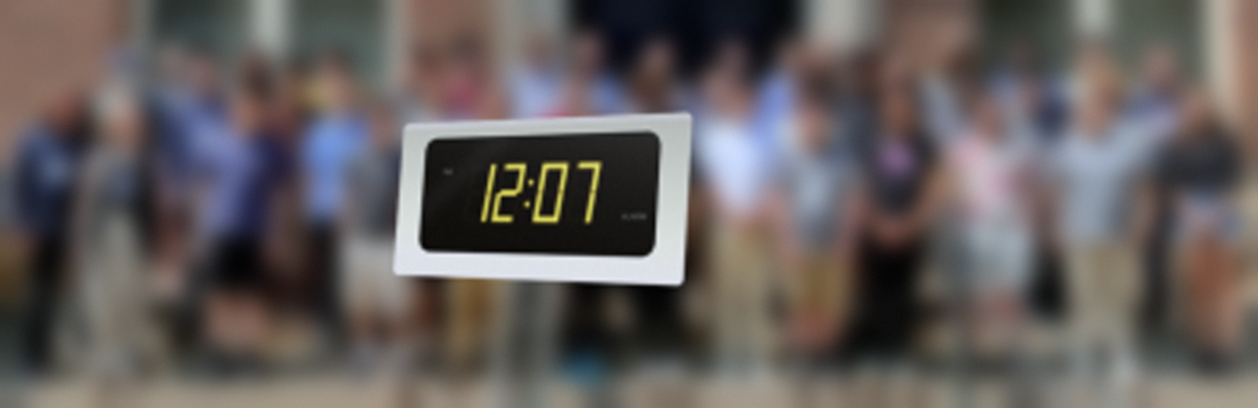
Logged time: 12,07
